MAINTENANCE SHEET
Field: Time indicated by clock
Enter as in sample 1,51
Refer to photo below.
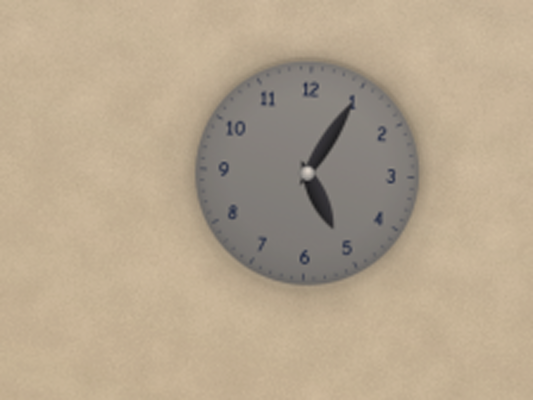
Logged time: 5,05
